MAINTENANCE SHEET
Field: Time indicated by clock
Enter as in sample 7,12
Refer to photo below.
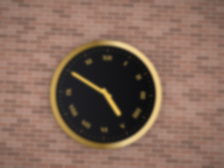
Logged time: 4,50
